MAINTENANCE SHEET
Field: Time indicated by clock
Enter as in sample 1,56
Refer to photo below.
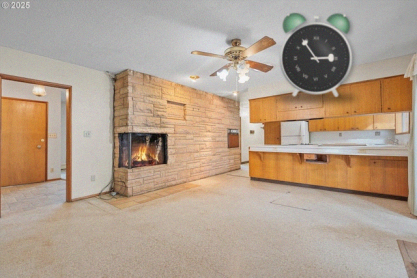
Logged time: 2,54
